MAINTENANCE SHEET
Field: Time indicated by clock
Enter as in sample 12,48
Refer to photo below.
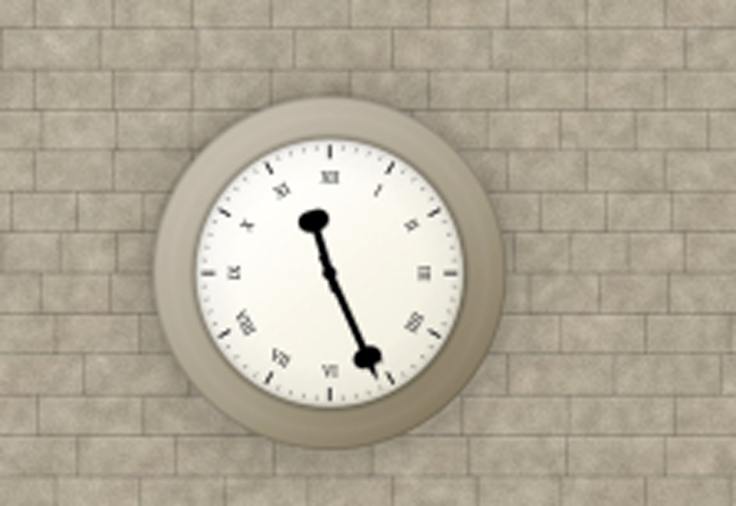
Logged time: 11,26
